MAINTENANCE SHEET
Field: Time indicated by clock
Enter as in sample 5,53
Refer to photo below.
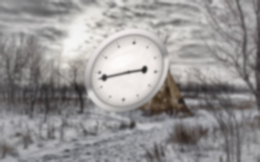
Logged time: 2,43
